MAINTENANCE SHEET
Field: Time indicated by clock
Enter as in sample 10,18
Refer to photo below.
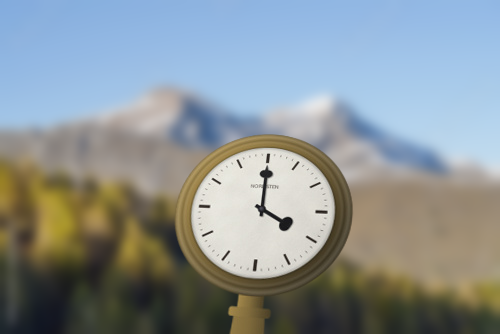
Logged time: 4,00
